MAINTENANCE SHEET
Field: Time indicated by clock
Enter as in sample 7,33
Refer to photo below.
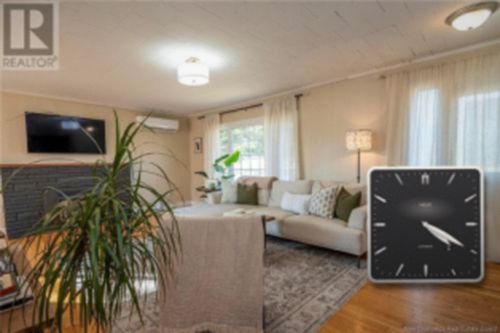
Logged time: 4,20
